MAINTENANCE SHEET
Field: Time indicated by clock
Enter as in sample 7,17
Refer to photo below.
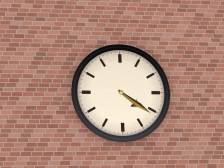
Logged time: 4,21
